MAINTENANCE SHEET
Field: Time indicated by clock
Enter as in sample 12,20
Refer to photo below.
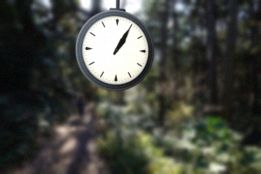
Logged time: 1,05
